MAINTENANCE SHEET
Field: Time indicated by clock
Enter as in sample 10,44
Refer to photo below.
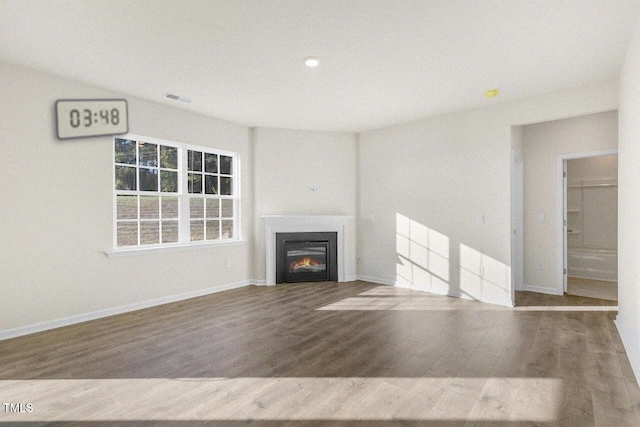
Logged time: 3,48
